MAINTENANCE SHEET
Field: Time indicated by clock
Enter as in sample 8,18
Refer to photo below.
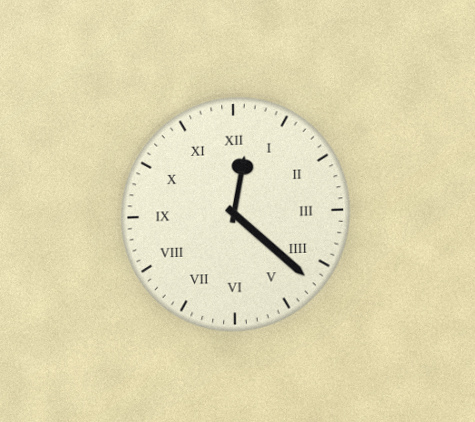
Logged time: 12,22
